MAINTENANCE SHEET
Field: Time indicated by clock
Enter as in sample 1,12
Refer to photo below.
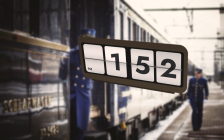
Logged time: 1,52
